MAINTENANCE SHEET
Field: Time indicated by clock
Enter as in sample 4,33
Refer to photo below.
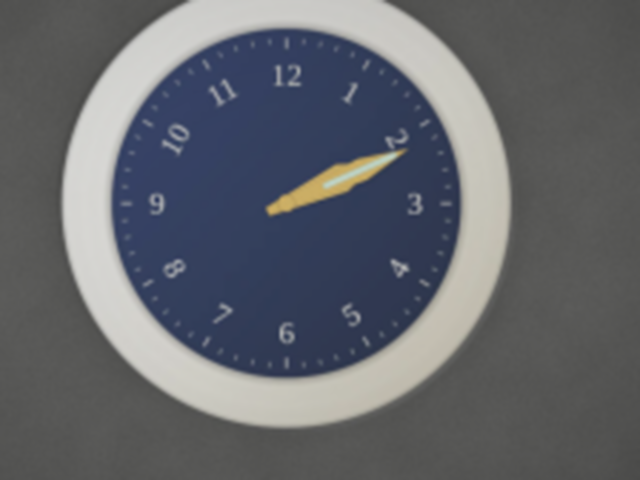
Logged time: 2,11
